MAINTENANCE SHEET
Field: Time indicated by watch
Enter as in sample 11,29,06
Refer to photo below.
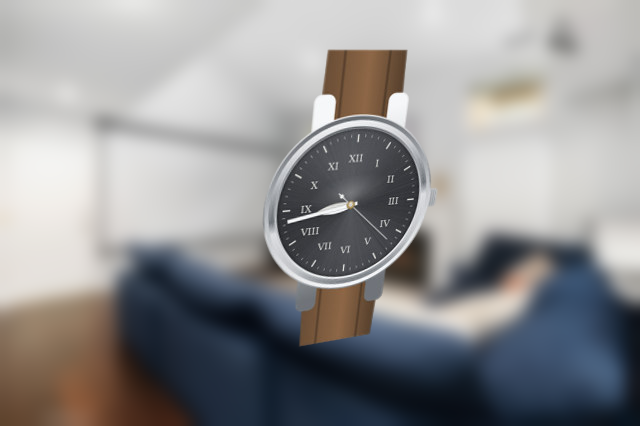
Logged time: 8,43,22
